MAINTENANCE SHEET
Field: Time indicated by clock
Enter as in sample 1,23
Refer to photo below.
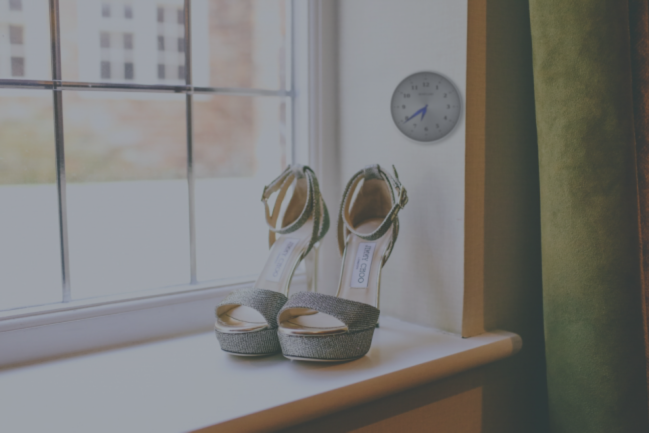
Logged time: 6,39
